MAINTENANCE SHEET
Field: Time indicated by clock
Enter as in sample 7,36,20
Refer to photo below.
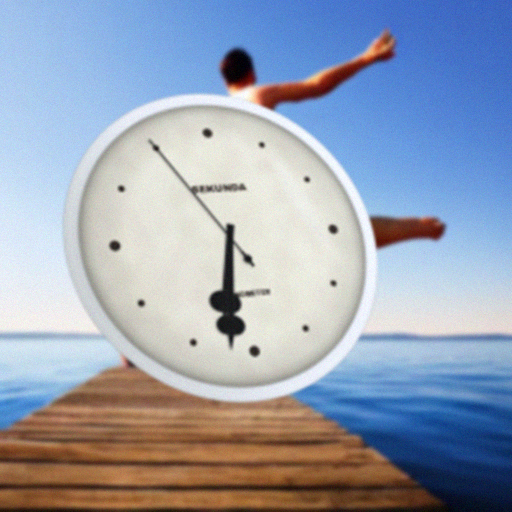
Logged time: 6,31,55
